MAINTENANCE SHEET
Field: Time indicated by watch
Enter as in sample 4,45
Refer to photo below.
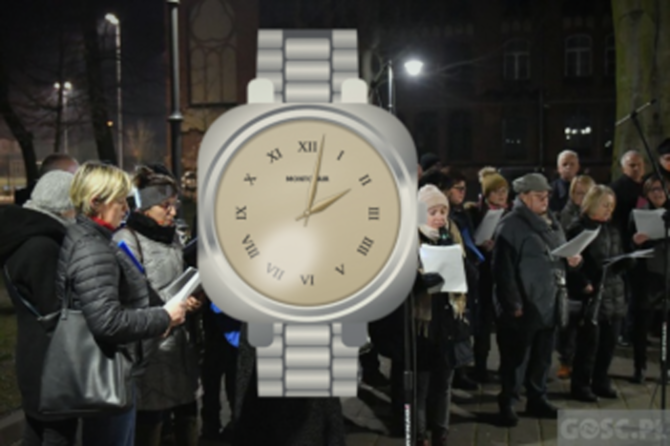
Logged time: 2,02
